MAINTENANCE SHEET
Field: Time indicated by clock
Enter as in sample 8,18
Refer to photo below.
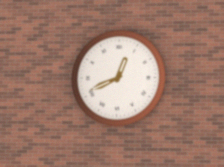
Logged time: 12,41
